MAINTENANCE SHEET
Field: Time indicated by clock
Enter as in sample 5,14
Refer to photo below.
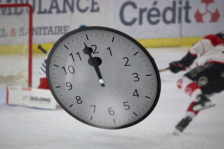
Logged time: 11,59
